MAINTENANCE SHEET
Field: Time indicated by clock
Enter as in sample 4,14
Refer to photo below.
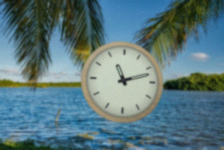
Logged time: 11,12
